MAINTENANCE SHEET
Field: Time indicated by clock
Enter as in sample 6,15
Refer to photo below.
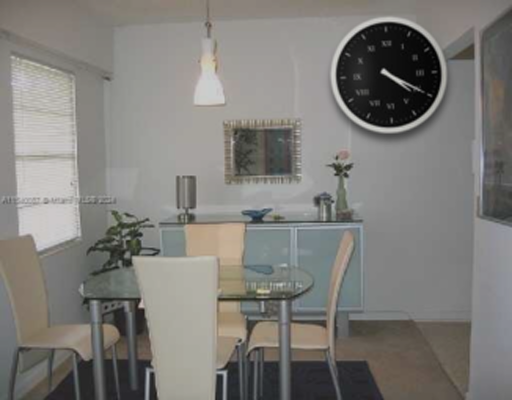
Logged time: 4,20
